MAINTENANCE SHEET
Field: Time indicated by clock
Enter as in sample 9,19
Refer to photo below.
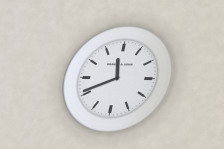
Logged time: 11,41
